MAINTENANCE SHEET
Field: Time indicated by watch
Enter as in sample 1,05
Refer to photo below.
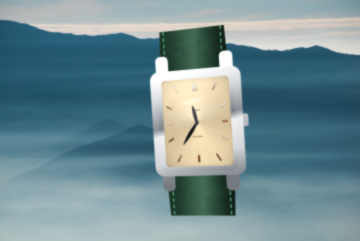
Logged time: 11,36
